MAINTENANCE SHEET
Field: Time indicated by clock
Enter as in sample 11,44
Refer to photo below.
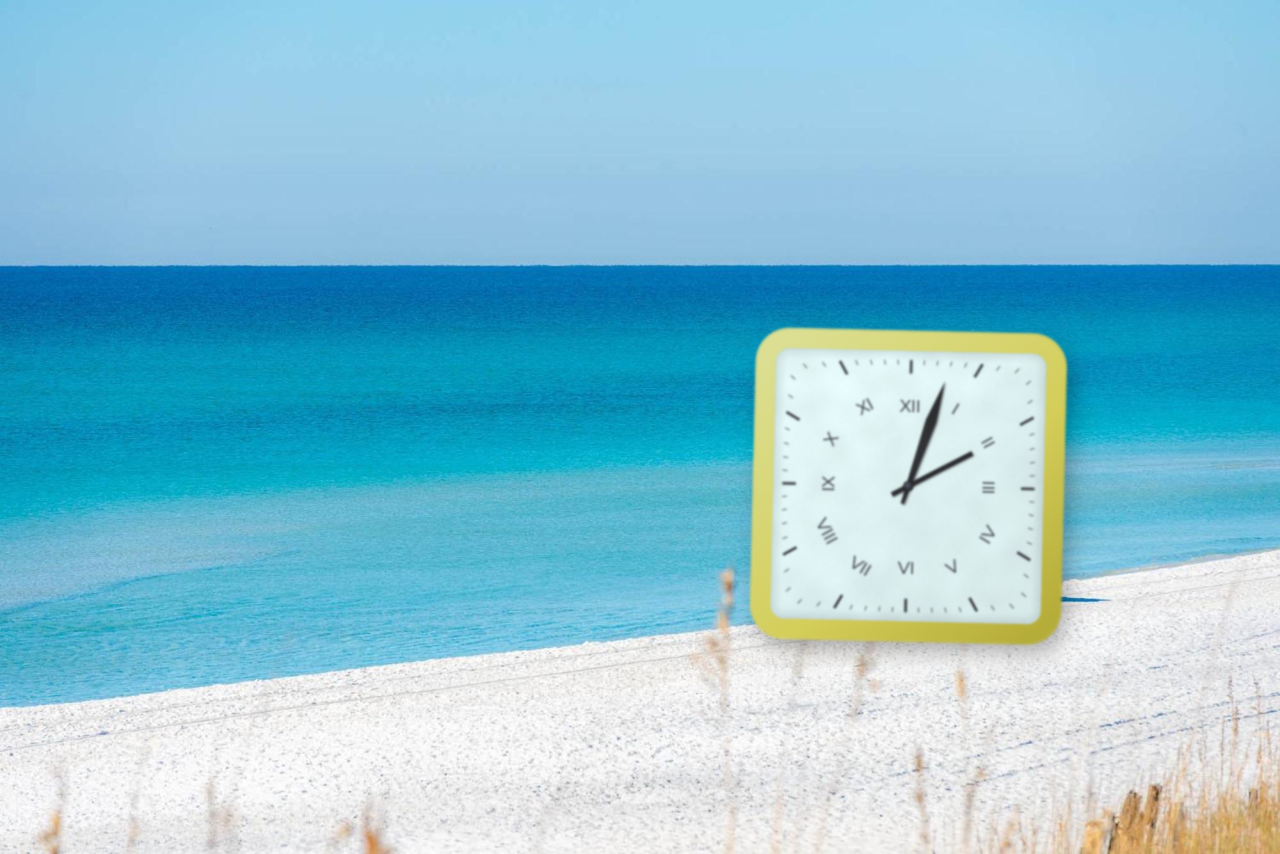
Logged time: 2,03
